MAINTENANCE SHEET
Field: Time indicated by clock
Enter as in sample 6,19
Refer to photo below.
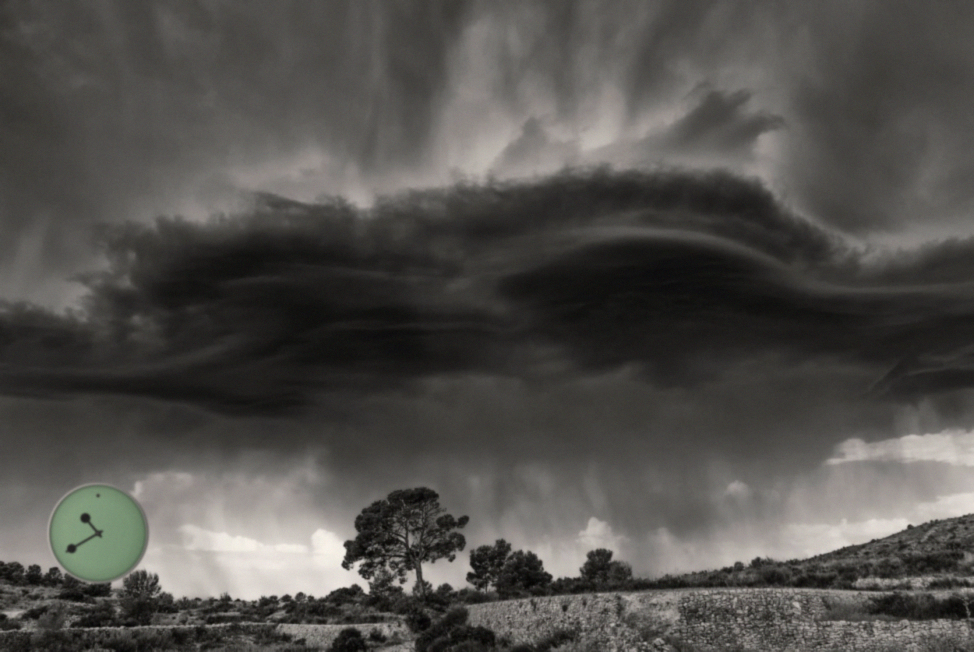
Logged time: 10,40
